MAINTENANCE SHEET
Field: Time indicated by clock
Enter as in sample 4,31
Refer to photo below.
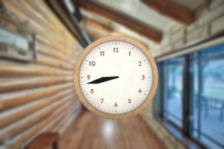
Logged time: 8,43
